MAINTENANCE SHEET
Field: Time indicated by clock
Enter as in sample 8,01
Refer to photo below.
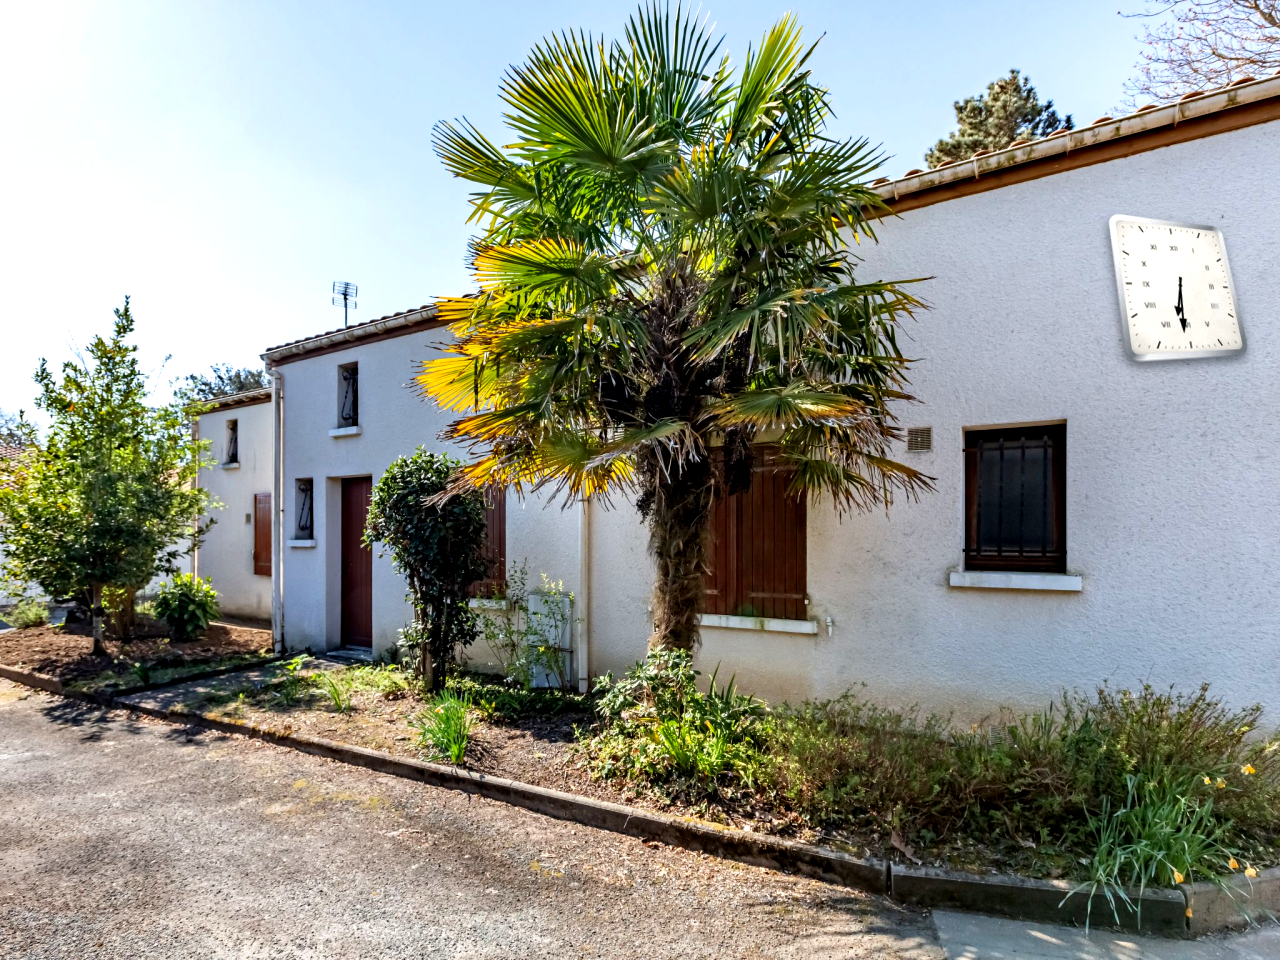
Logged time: 6,31
